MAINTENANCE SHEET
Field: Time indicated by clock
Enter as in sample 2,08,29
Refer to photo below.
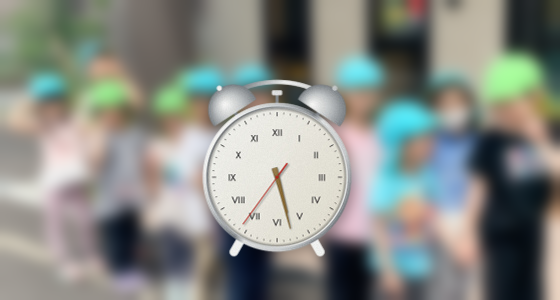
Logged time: 5,27,36
